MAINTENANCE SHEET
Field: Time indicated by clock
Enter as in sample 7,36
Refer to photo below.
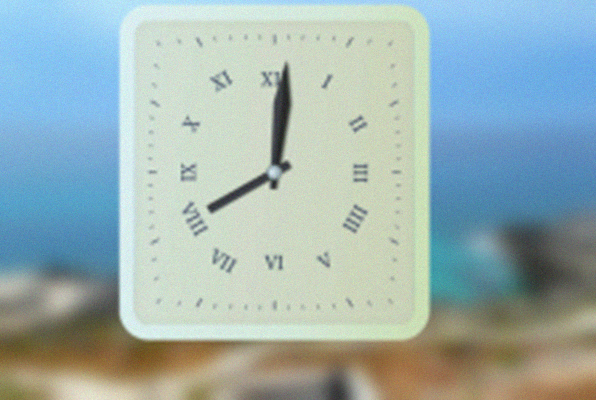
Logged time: 8,01
